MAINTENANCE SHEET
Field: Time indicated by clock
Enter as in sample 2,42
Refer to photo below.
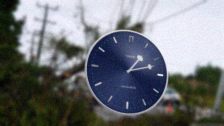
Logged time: 1,12
